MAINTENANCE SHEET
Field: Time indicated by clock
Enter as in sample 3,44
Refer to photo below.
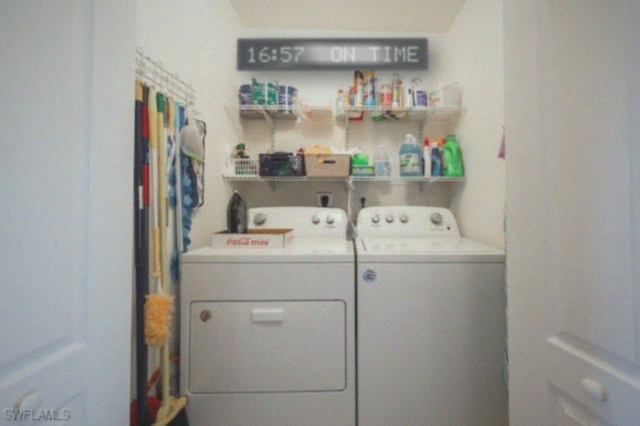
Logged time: 16,57
